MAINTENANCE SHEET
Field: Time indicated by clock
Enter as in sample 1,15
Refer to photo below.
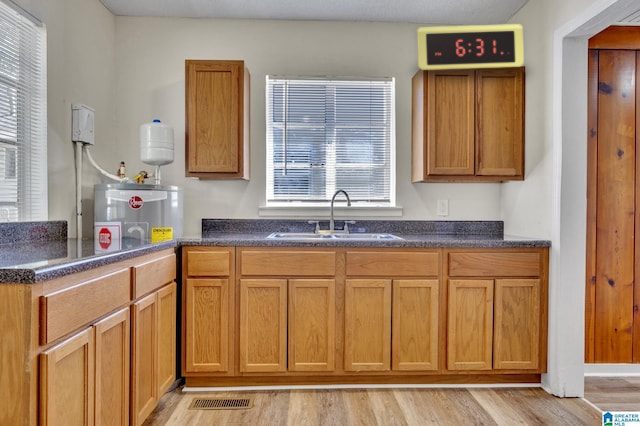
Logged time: 6,31
